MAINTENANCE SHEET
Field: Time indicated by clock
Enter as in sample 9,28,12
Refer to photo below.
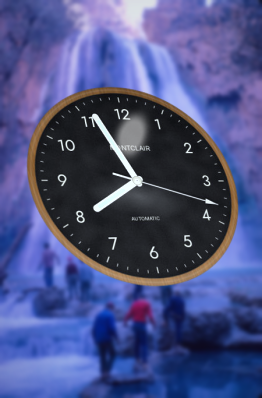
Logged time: 7,56,18
